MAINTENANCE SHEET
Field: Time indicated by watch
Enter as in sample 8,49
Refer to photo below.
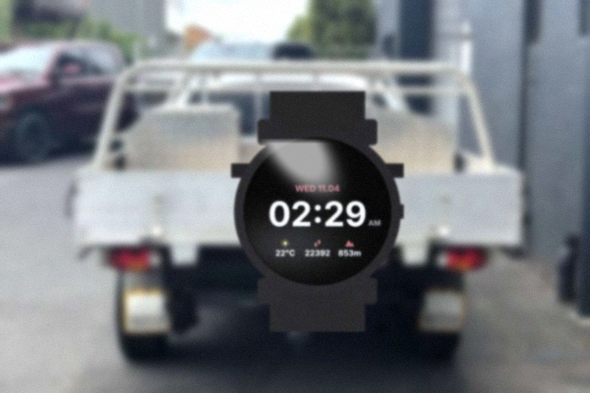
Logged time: 2,29
